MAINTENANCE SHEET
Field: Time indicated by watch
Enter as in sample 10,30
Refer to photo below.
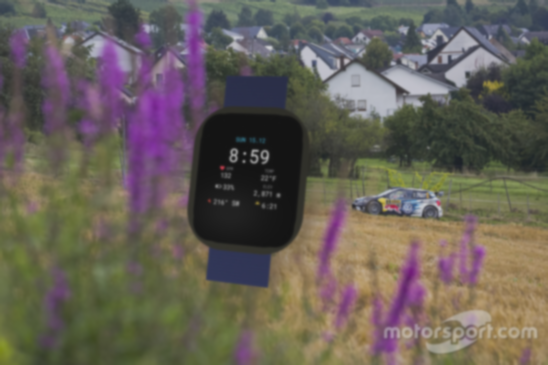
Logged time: 8,59
